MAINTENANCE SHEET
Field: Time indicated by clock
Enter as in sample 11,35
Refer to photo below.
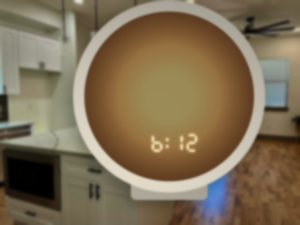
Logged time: 6,12
